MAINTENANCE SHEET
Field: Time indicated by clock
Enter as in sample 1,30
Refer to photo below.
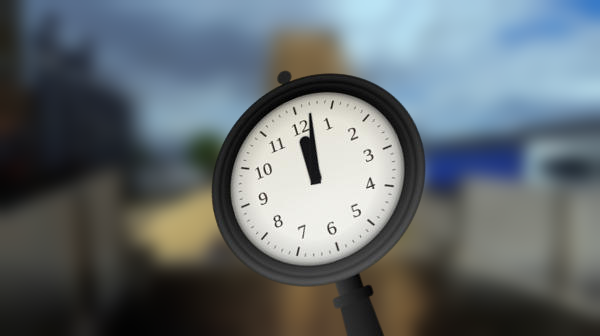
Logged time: 12,02
